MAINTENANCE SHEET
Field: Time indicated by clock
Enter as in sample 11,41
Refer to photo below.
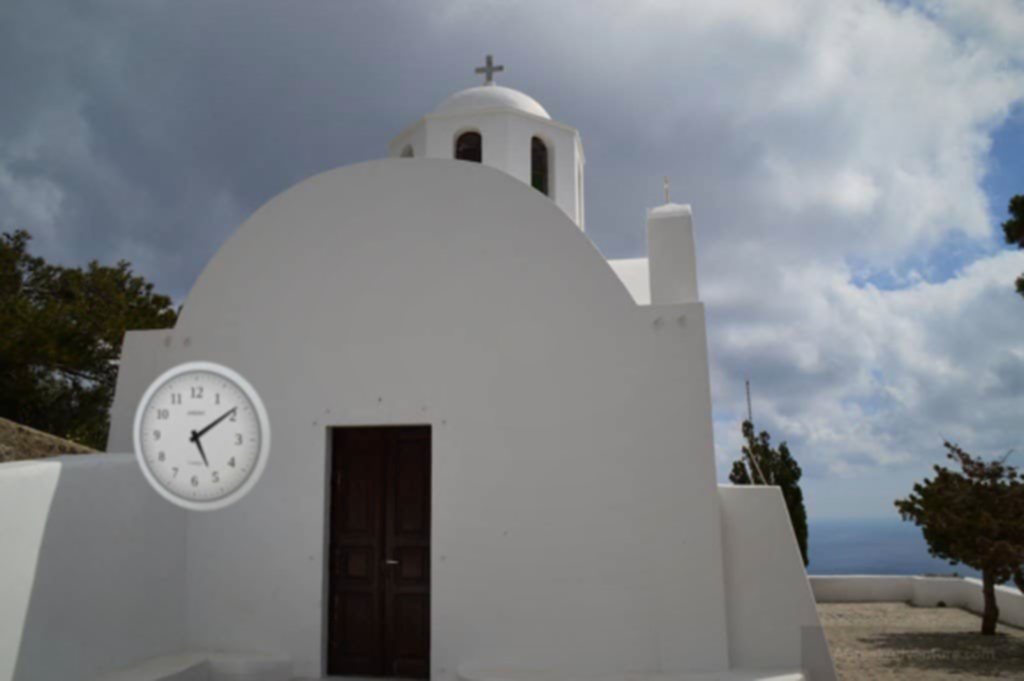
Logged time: 5,09
